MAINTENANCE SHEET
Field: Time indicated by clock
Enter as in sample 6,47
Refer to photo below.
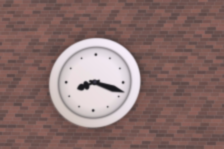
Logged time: 8,18
